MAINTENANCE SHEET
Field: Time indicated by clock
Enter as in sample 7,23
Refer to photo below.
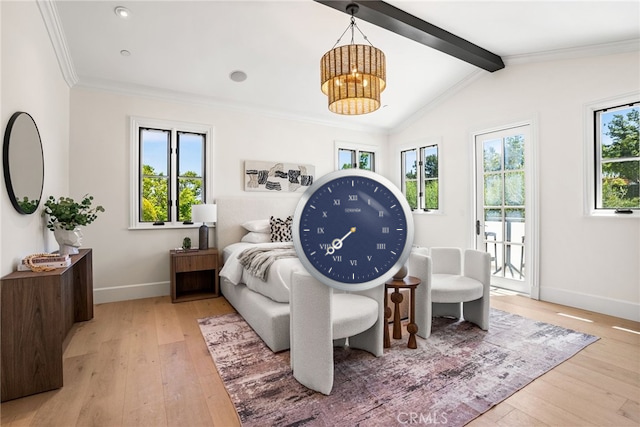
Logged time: 7,38
